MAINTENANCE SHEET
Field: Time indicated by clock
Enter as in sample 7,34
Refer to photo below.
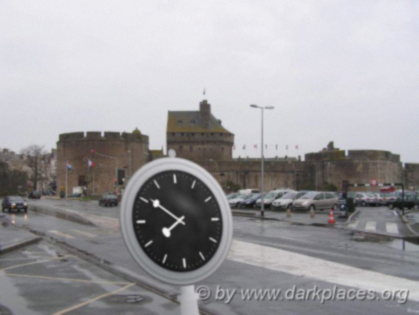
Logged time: 7,51
